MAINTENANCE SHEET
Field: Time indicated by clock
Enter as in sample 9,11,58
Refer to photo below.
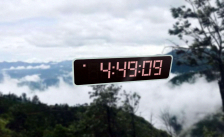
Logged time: 4,49,09
